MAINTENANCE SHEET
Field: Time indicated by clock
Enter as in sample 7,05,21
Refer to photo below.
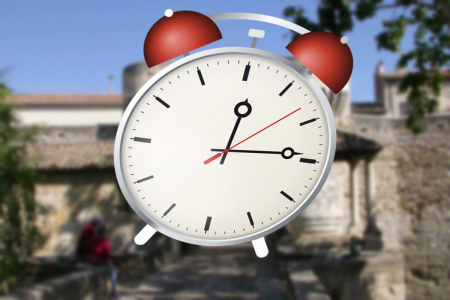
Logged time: 12,14,08
